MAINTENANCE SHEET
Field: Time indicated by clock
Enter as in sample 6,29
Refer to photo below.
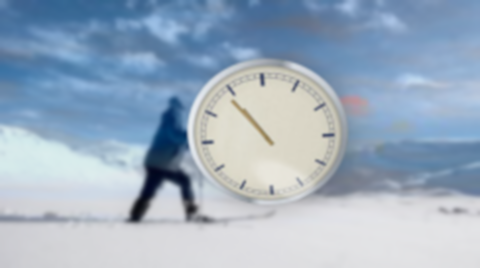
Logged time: 10,54
